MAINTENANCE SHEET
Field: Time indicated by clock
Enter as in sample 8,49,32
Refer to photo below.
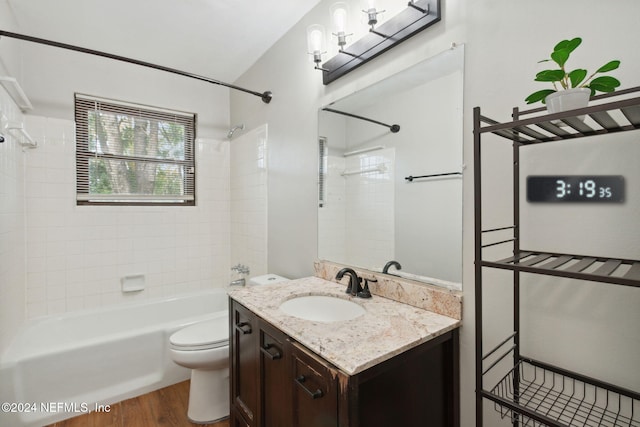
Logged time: 3,19,35
